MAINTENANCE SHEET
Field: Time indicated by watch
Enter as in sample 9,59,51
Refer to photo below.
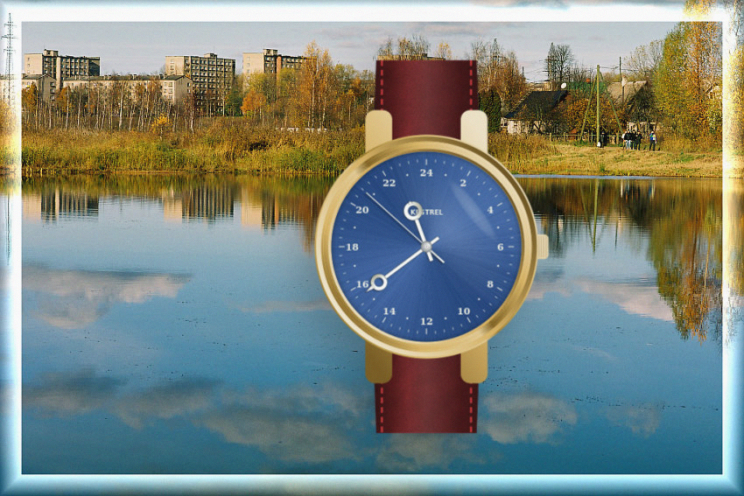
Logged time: 22,38,52
